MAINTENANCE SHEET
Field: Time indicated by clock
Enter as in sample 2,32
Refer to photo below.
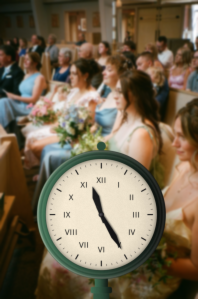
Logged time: 11,25
